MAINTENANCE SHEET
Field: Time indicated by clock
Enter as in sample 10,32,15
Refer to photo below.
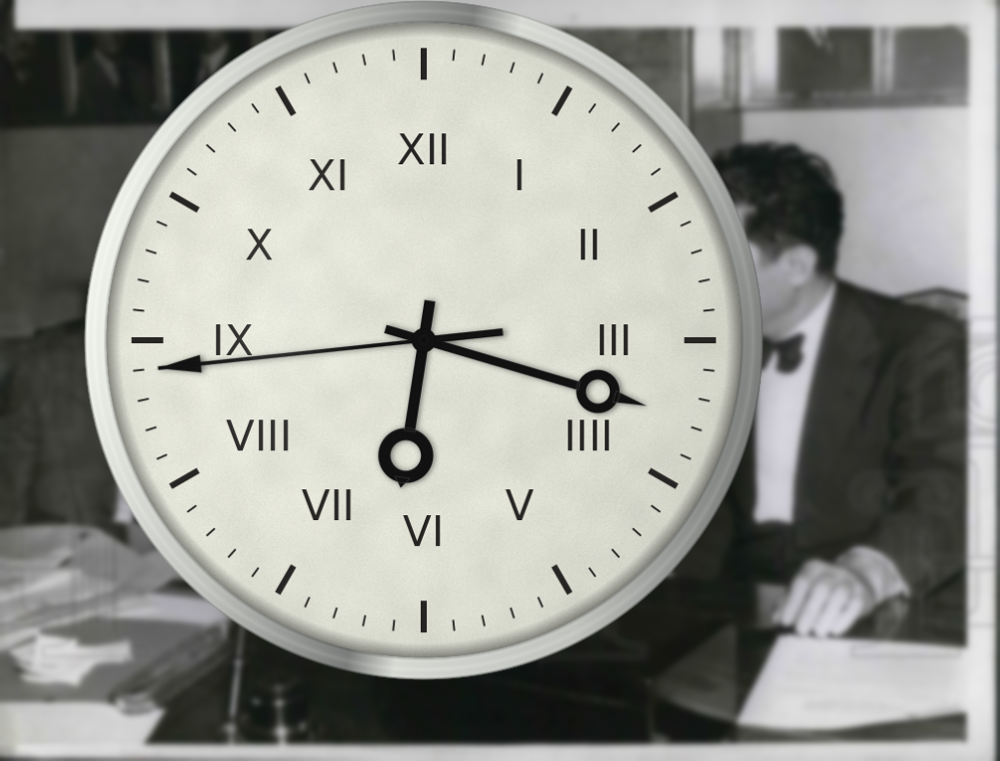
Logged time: 6,17,44
